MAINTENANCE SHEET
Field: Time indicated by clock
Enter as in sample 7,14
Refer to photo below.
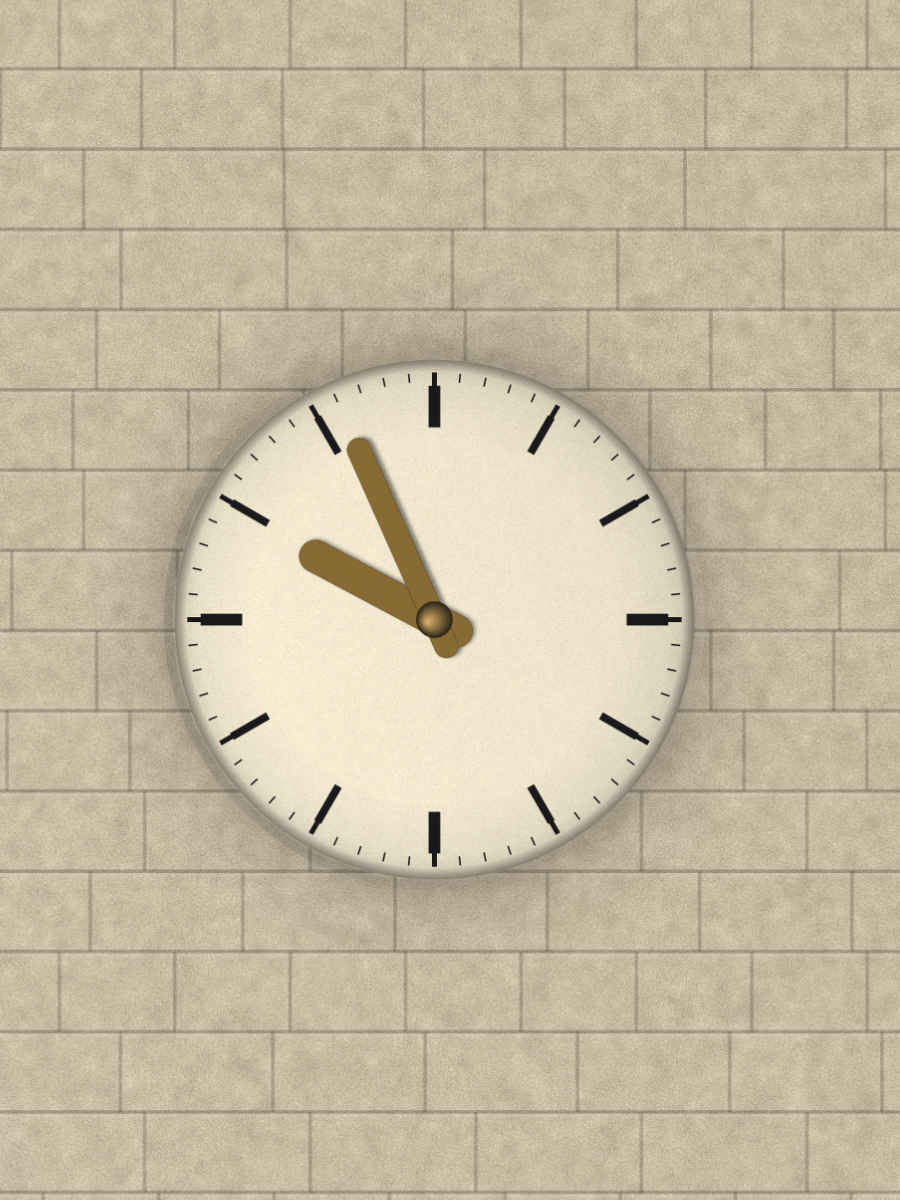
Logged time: 9,56
